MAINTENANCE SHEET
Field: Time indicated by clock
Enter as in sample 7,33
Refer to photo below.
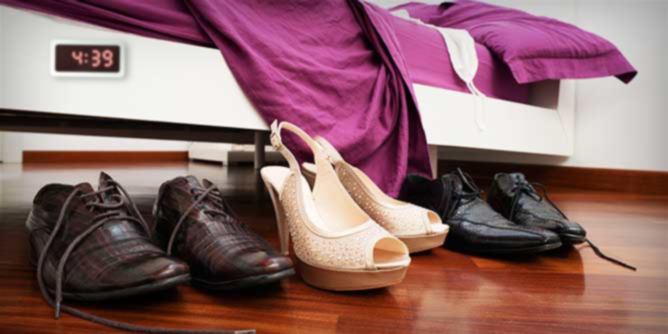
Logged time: 4,39
